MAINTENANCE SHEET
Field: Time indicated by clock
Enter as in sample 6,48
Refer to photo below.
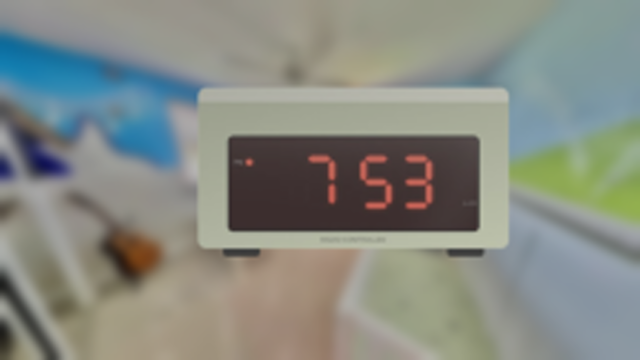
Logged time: 7,53
